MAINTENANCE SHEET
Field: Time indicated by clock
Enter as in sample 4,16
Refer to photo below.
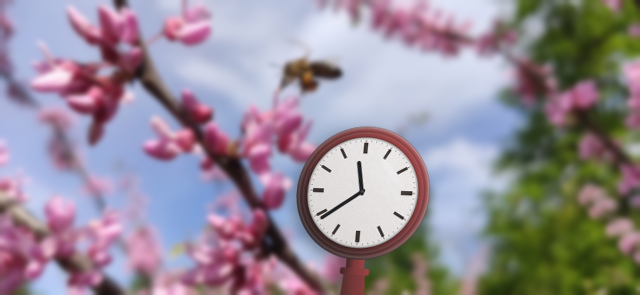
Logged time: 11,39
